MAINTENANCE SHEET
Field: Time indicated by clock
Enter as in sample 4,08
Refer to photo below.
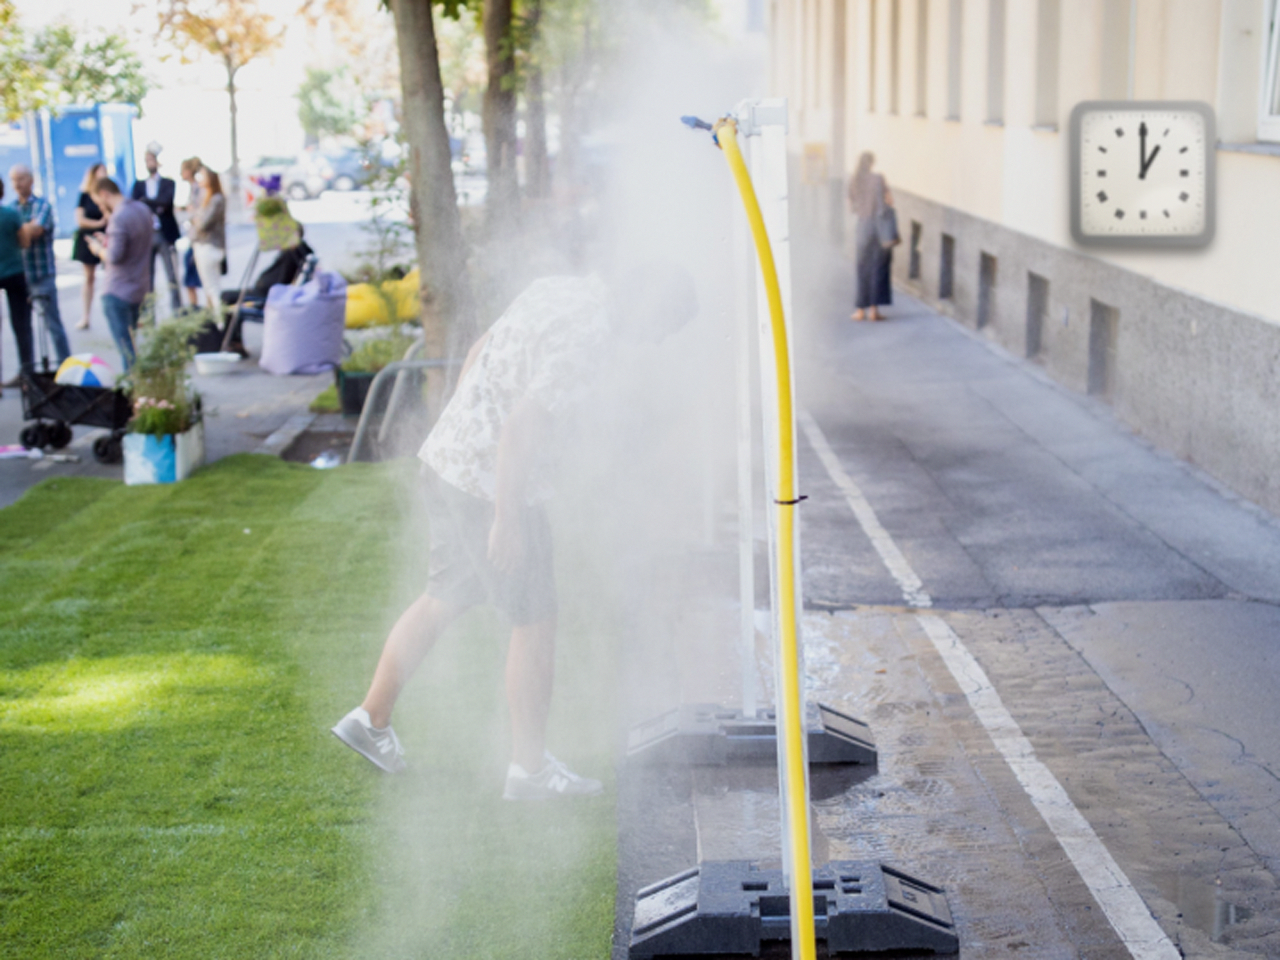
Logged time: 1,00
